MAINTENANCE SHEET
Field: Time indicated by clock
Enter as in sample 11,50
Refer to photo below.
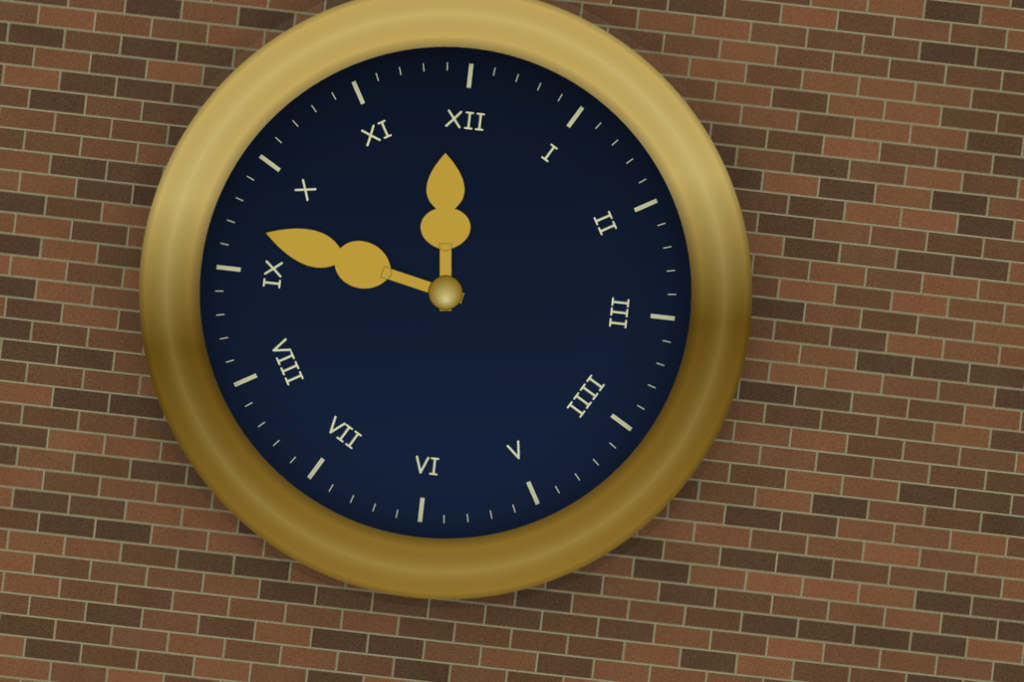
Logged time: 11,47
